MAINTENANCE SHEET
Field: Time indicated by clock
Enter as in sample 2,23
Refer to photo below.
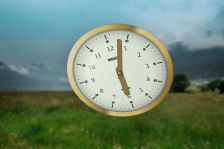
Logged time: 6,03
